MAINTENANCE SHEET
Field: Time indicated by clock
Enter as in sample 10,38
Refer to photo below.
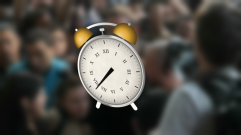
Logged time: 7,38
